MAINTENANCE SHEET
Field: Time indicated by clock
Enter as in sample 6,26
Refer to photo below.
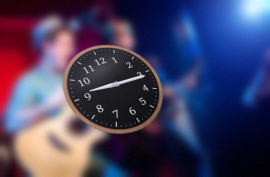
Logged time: 9,16
